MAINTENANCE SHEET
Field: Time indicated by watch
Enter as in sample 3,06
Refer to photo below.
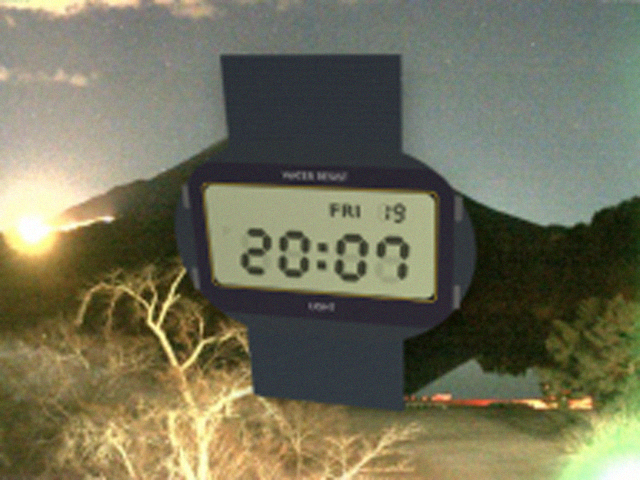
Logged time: 20,07
